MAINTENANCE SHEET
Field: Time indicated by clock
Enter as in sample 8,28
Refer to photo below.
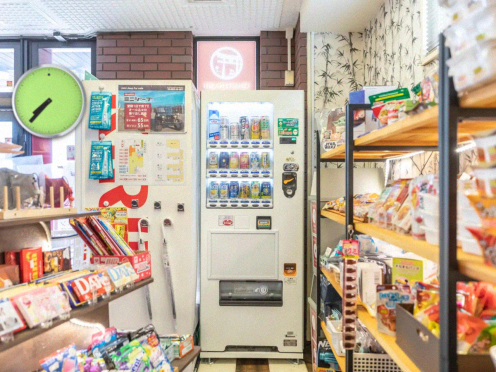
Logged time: 7,37
